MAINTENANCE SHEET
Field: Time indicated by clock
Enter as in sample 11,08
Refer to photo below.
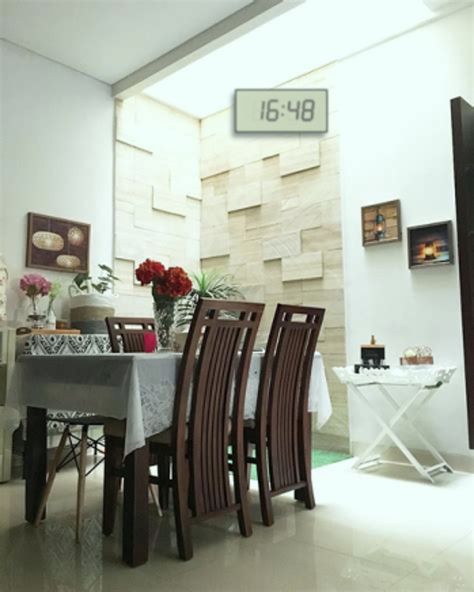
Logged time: 16,48
